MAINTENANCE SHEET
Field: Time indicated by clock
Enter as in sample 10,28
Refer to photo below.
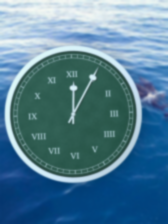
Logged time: 12,05
